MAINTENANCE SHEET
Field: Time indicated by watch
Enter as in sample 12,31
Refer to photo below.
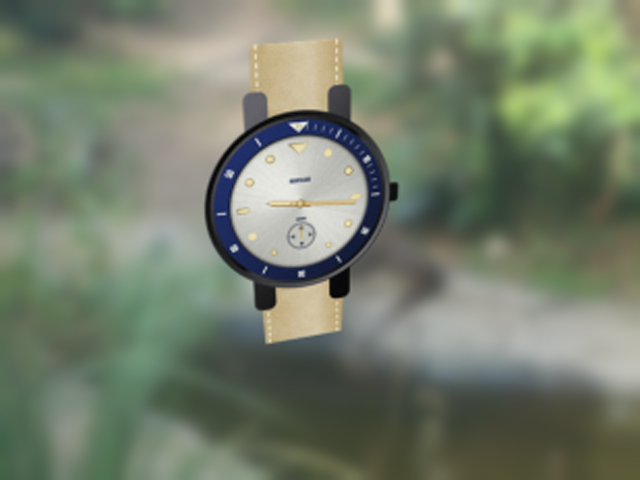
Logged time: 9,16
